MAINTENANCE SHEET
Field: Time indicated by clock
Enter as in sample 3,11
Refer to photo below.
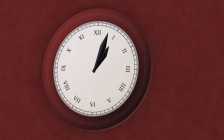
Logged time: 1,03
